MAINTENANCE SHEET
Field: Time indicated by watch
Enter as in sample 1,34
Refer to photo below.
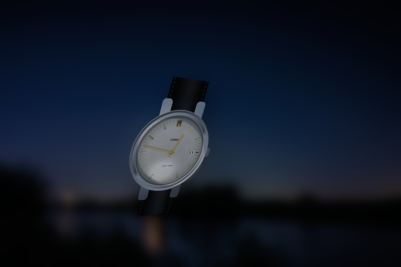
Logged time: 12,47
